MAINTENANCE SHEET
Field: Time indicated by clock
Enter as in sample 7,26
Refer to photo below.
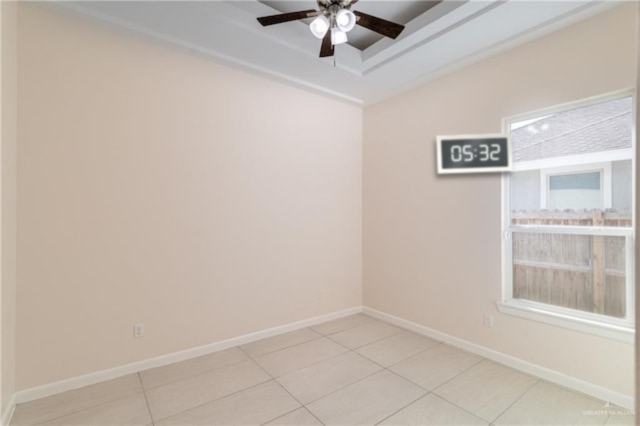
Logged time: 5,32
